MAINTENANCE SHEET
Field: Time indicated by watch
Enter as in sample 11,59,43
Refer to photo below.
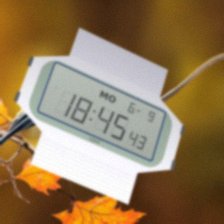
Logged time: 18,45,43
